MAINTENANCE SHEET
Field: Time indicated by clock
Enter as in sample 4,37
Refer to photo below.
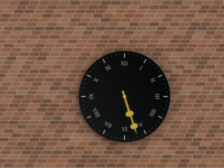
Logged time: 5,27
